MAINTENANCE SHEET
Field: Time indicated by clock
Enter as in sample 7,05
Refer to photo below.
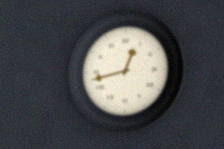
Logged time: 12,43
